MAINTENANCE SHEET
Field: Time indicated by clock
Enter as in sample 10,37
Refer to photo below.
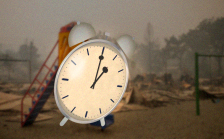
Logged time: 1,00
